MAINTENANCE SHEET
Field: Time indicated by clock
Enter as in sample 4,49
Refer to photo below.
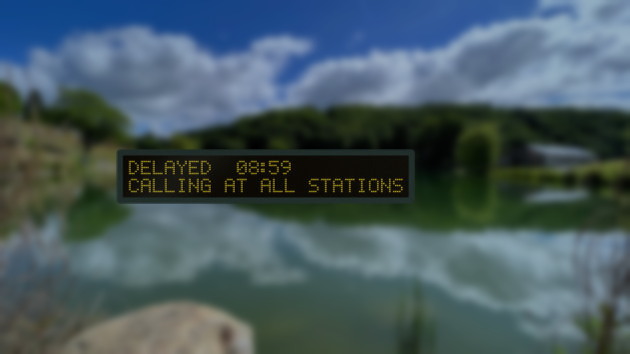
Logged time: 8,59
